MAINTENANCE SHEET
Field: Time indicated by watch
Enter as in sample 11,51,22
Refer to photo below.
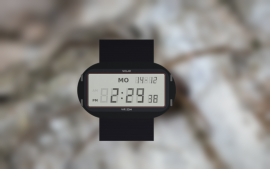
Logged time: 2,29,38
